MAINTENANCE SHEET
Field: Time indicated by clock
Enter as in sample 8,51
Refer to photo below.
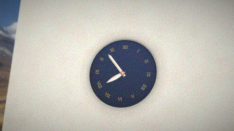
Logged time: 7,53
